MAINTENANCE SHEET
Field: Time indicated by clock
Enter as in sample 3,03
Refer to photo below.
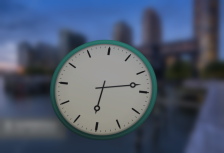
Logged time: 6,13
